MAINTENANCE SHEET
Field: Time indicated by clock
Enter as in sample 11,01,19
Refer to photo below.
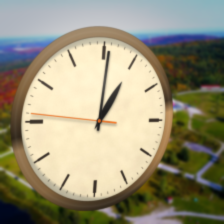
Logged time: 1,00,46
